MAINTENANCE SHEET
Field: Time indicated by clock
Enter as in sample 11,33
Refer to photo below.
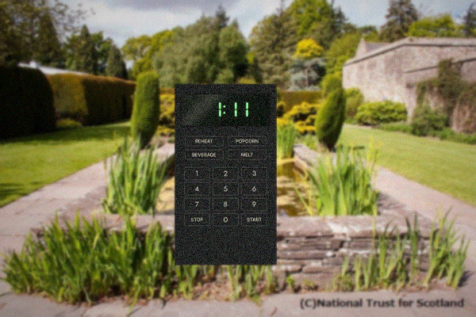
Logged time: 1,11
